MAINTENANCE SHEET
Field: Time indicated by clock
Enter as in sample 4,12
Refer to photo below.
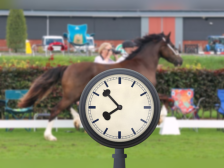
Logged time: 7,53
